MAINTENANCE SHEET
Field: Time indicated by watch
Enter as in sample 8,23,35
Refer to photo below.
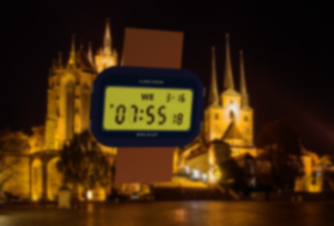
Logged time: 7,55,18
